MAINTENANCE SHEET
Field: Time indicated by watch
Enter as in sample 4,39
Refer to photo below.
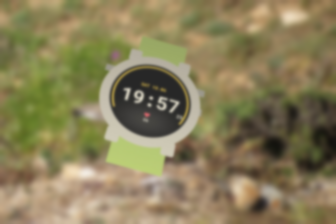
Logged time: 19,57
